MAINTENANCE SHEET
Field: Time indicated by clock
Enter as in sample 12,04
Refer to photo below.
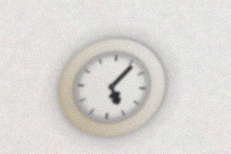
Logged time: 5,06
